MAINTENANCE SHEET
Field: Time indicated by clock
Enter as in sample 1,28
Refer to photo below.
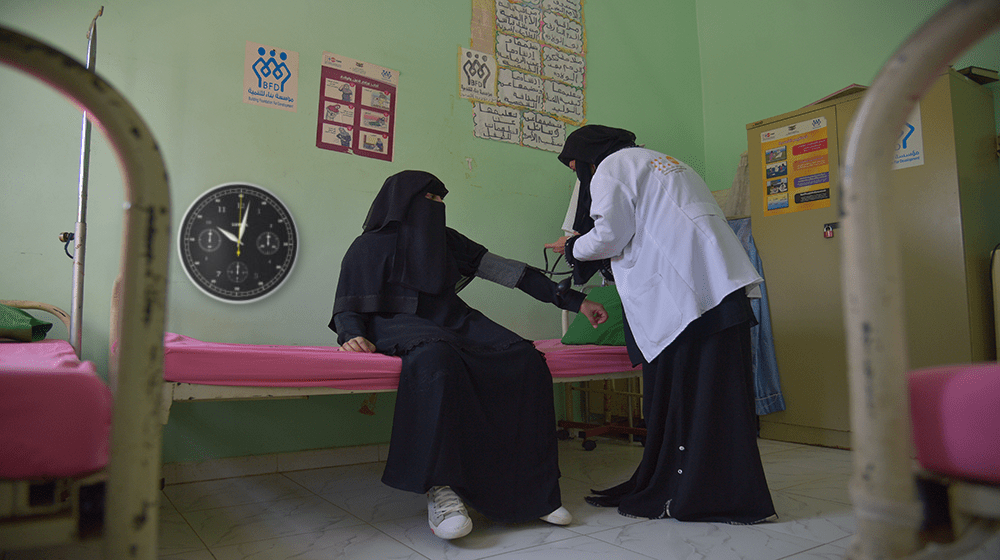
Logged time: 10,02
